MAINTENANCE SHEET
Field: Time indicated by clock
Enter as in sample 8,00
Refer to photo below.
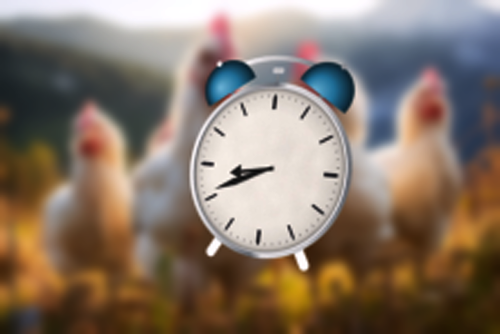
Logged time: 8,41
